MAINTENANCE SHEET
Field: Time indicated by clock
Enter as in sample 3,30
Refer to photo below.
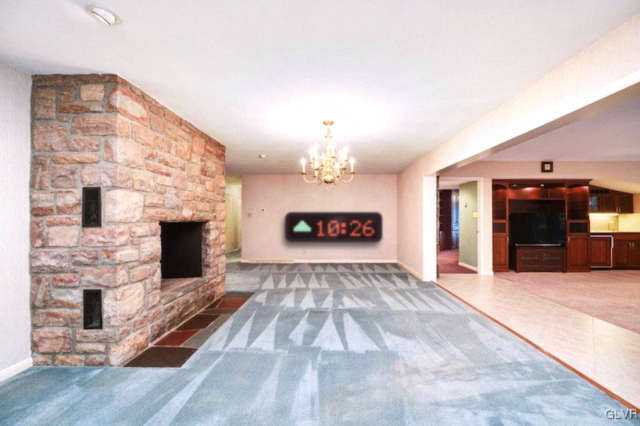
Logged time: 10,26
